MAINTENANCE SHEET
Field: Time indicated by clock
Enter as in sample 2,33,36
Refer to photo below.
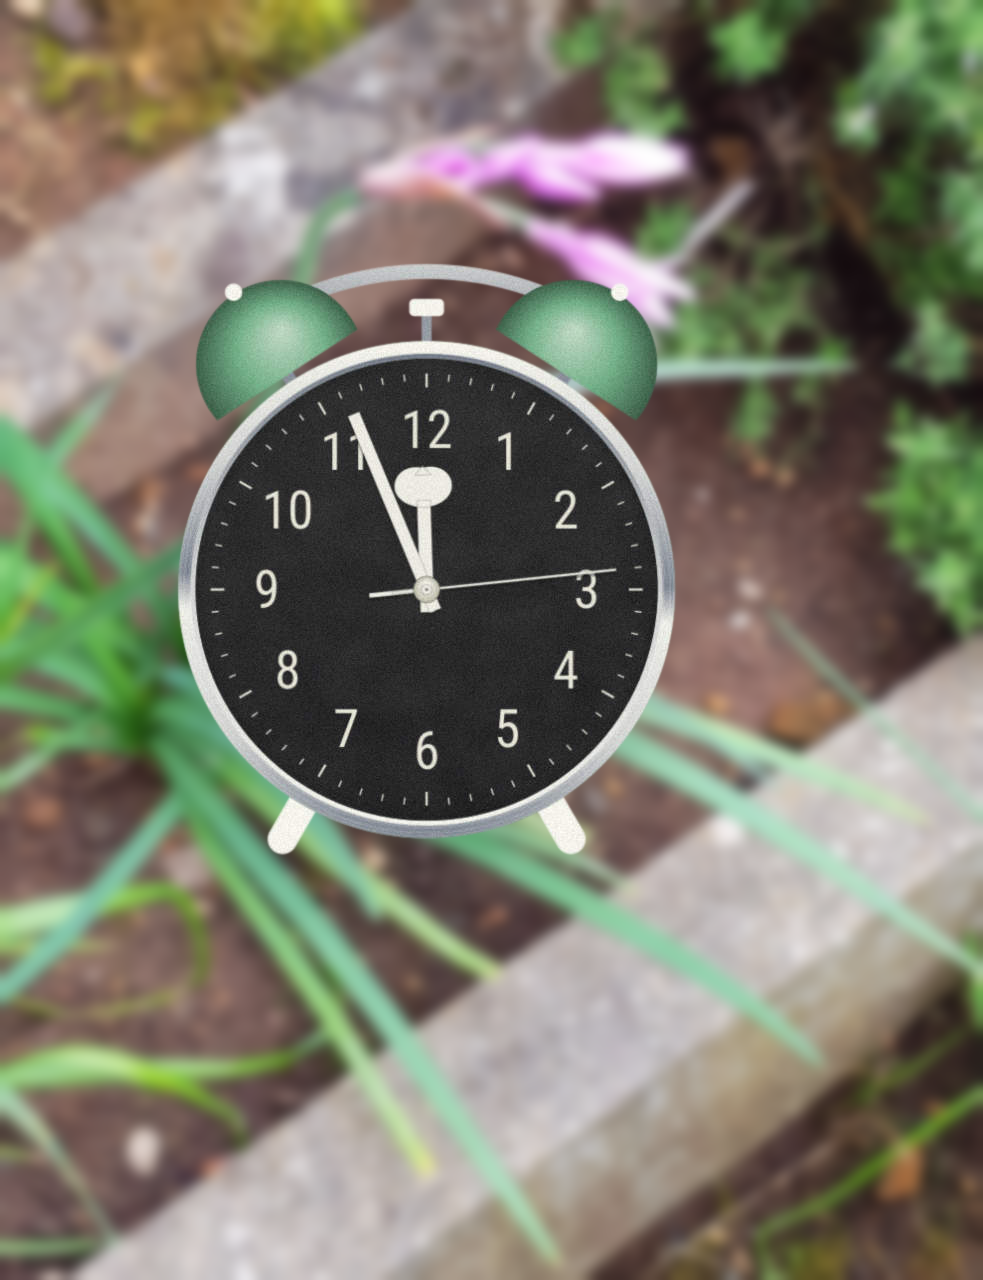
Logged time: 11,56,14
